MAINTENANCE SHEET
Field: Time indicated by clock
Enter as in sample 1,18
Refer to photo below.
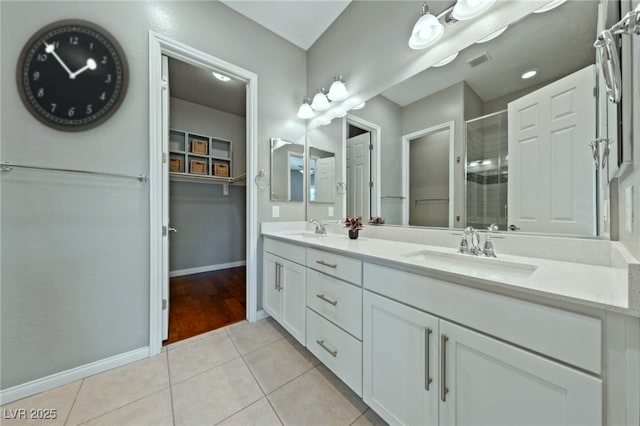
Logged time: 1,53
